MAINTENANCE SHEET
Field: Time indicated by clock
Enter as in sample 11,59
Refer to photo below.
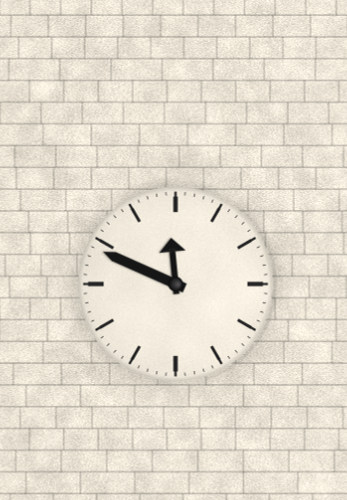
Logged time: 11,49
